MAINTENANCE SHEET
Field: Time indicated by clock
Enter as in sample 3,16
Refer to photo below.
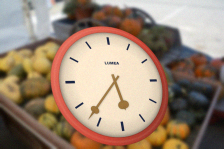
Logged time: 5,37
